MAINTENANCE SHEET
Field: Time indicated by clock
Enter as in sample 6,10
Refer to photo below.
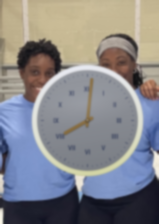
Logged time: 8,01
